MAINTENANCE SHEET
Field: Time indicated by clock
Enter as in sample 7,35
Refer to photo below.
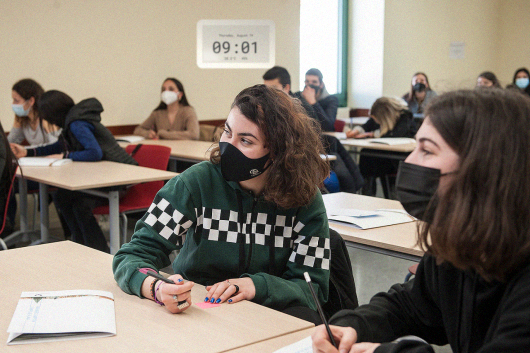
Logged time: 9,01
